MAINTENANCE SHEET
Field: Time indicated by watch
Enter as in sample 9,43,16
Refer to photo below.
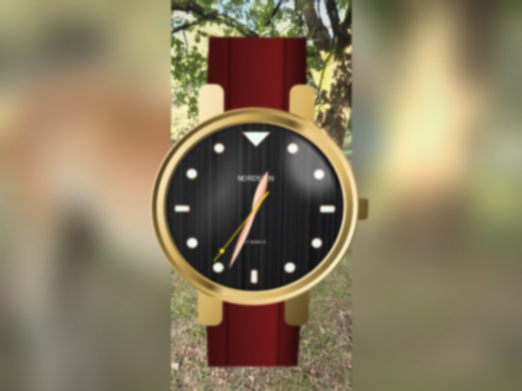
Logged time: 12,33,36
